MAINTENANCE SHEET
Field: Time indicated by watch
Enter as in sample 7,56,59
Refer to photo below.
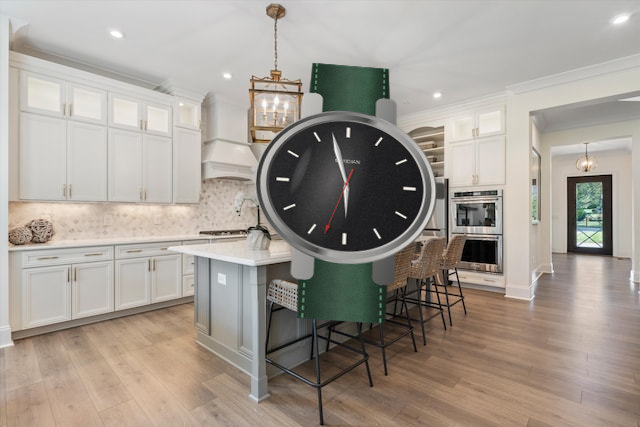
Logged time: 5,57,33
